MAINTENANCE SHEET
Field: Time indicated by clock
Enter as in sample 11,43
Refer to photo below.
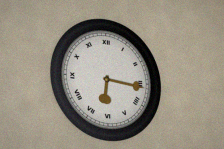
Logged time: 6,16
